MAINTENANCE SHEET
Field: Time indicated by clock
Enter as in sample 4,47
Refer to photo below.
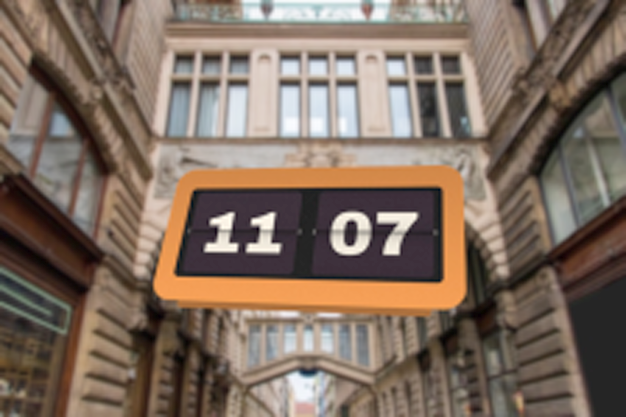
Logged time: 11,07
